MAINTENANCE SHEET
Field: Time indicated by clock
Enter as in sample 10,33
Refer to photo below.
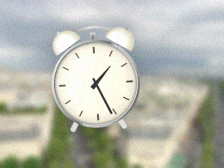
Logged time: 1,26
